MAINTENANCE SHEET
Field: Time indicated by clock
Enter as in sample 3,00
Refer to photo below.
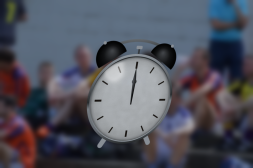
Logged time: 12,00
